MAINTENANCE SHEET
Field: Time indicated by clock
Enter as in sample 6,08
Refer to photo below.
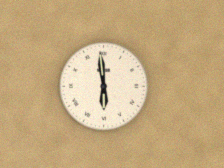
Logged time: 5,59
